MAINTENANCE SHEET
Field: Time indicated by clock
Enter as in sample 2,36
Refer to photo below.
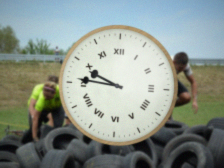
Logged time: 9,46
